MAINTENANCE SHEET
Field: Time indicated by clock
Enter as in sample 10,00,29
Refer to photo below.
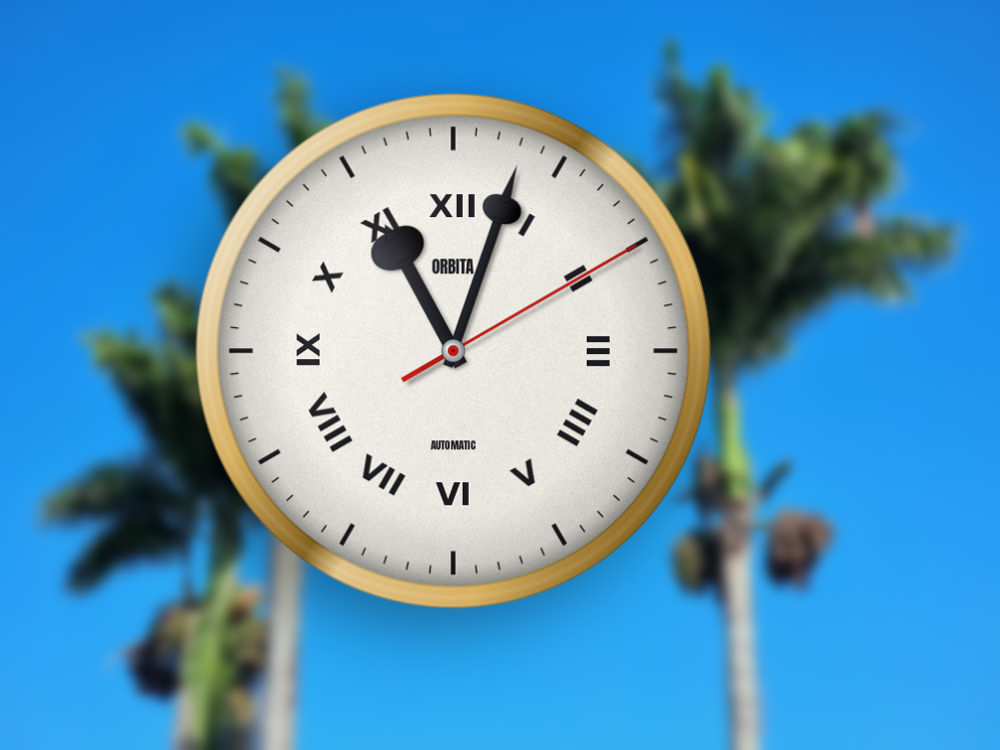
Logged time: 11,03,10
